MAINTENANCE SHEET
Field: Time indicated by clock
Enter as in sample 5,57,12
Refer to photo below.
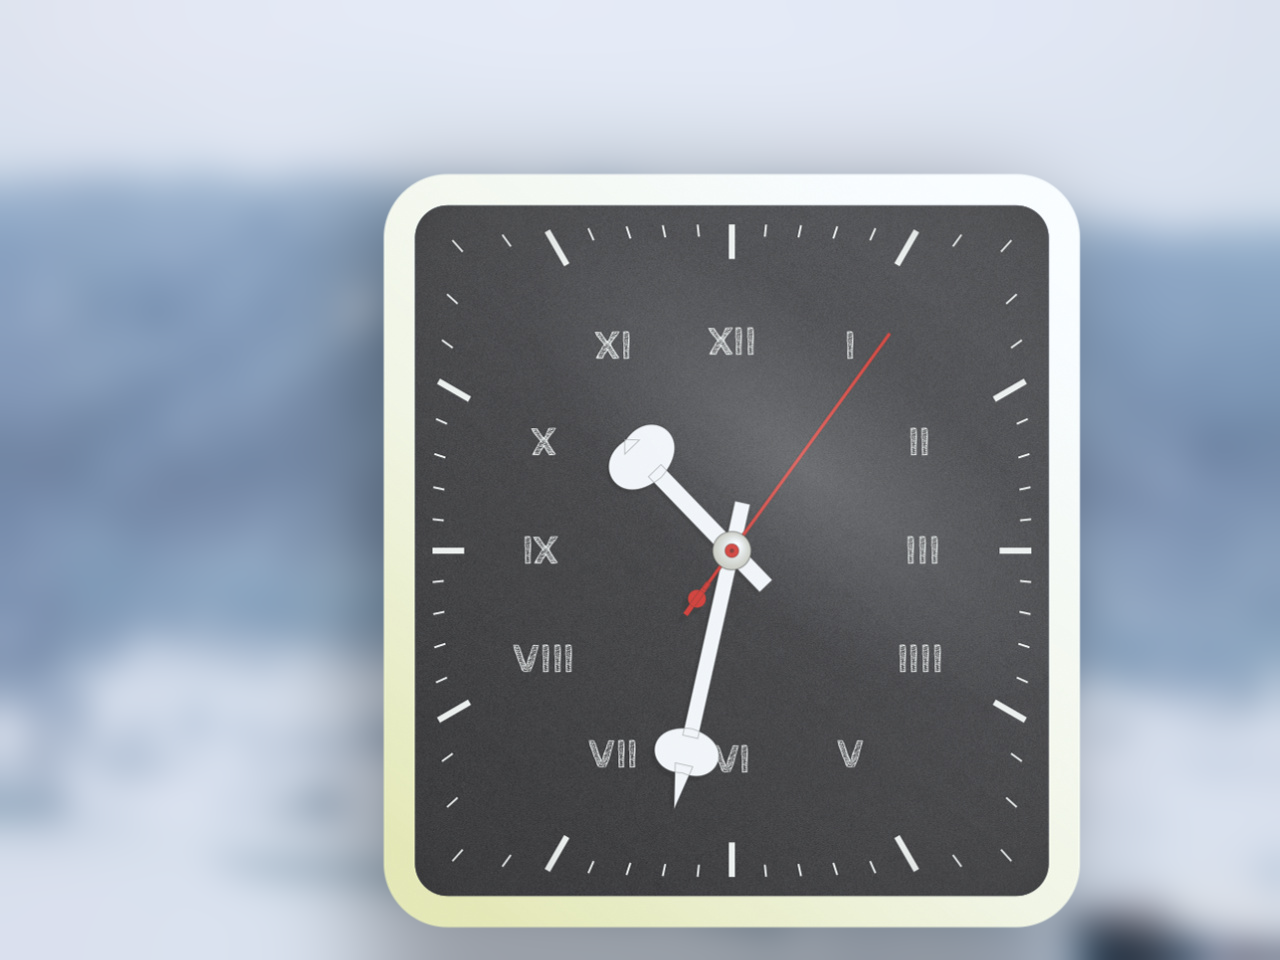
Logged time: 10,32,06
